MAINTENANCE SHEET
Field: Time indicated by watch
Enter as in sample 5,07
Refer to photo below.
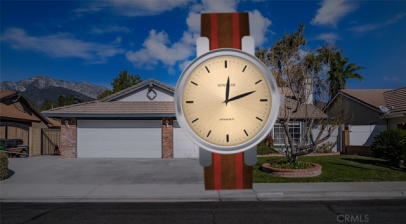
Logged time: 12,12
